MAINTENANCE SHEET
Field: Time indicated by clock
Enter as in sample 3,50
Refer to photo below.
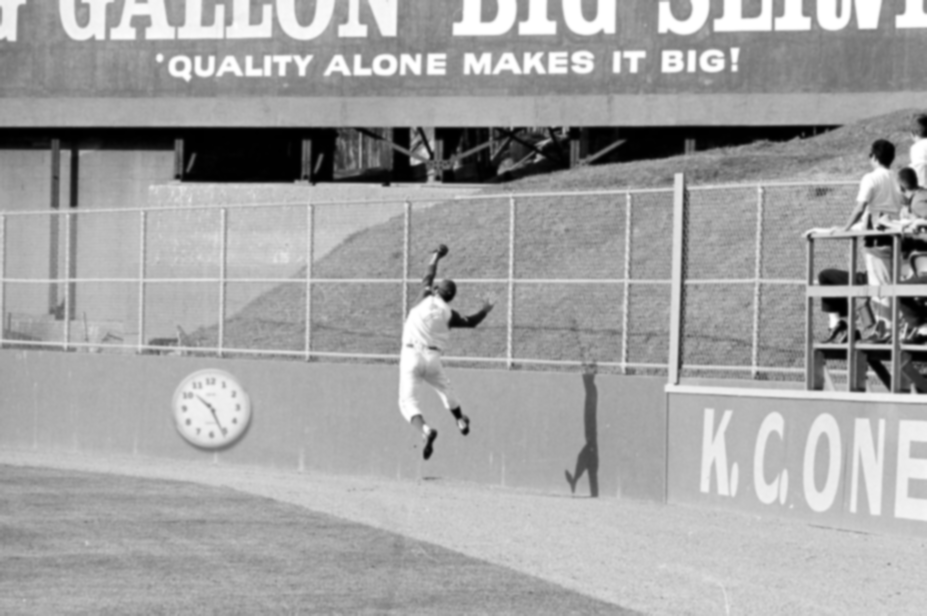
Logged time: 10,26
